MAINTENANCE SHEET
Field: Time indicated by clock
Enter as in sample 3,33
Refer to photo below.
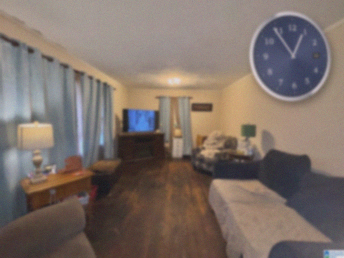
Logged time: 12,54
